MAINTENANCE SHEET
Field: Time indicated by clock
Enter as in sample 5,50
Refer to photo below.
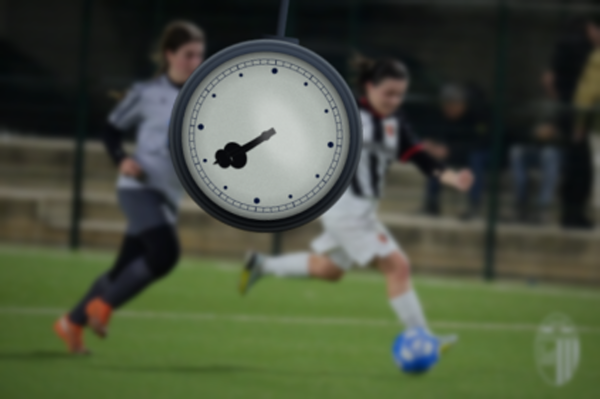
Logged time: 7,39
